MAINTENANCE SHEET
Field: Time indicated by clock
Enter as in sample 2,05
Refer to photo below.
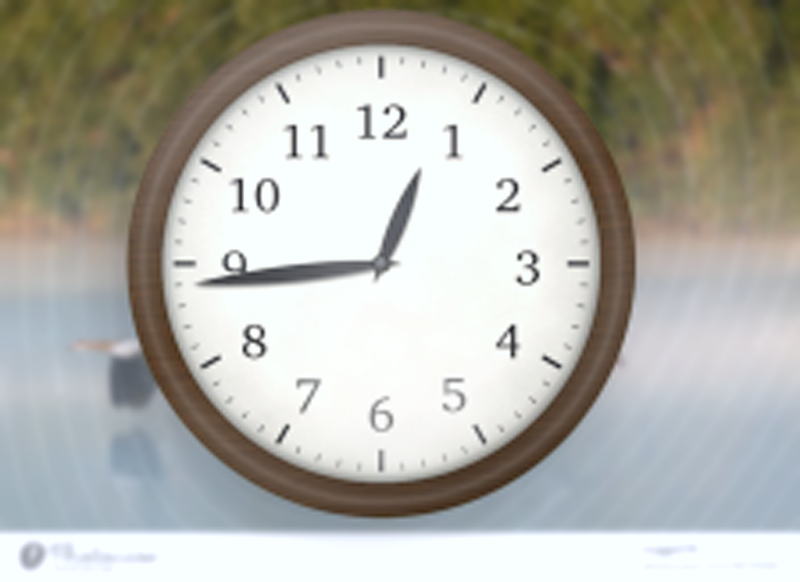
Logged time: 12,44
